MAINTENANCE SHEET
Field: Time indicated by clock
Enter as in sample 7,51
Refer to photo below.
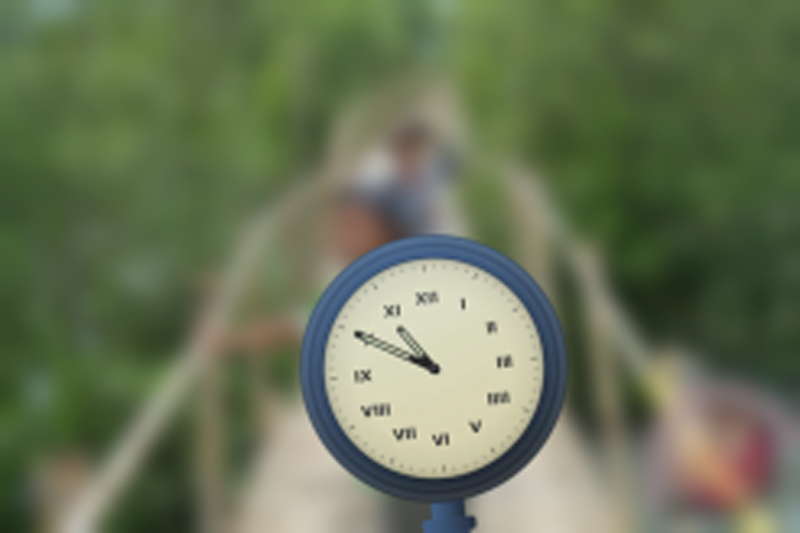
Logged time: 10,50
